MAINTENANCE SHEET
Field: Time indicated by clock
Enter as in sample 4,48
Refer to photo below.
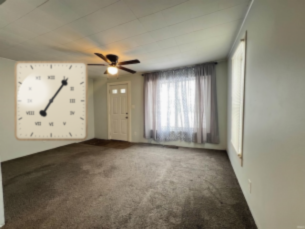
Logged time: 7,06
